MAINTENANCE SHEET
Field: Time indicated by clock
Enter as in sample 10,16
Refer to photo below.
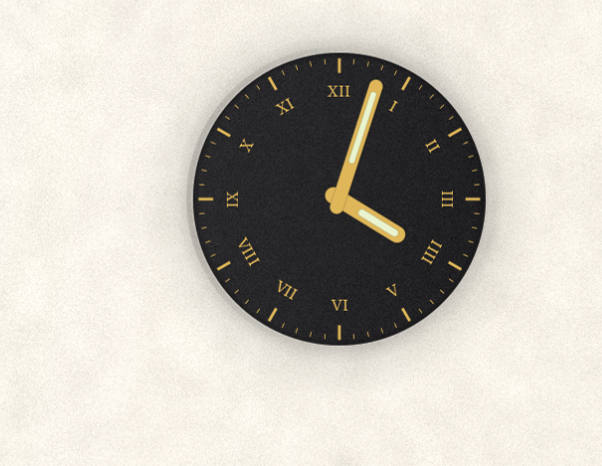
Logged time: 4,03
